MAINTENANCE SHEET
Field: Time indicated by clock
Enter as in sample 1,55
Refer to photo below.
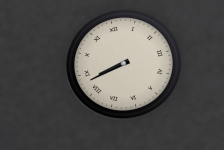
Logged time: 8,43
